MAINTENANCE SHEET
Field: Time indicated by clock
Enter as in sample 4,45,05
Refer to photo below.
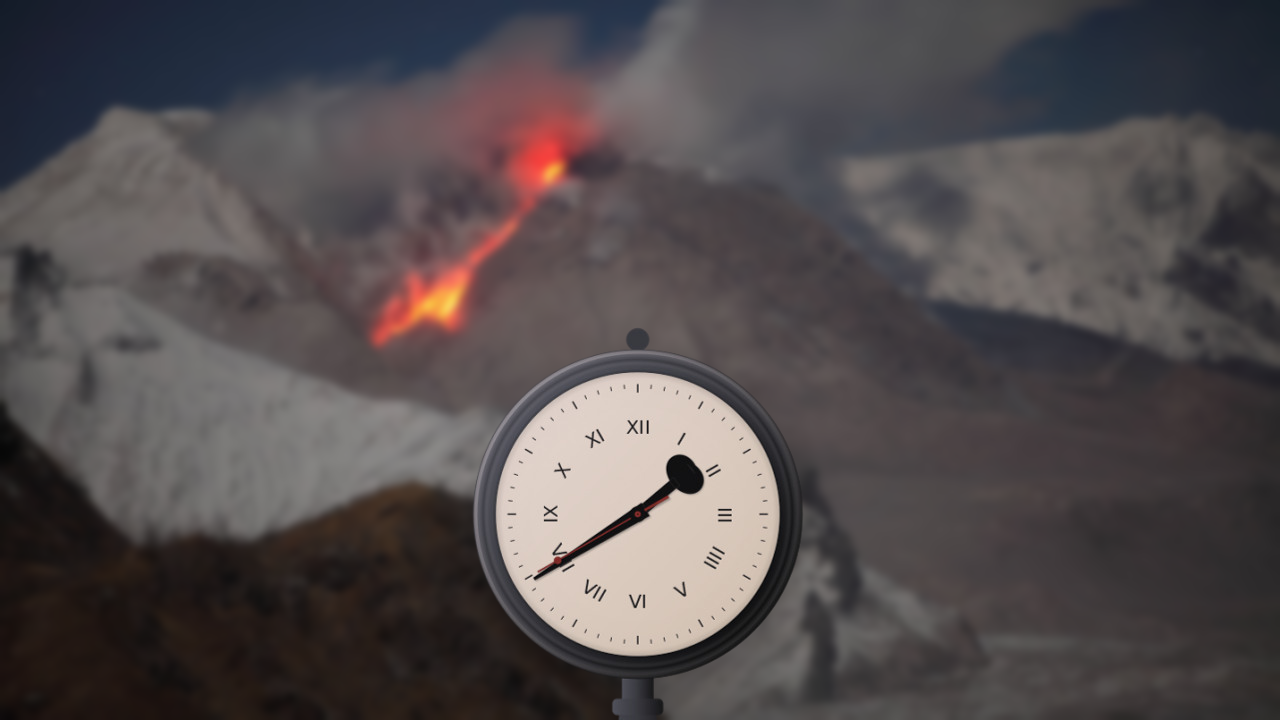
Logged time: 1,39,40
